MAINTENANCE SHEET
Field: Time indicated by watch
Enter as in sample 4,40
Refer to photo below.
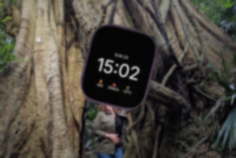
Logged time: 15,02
